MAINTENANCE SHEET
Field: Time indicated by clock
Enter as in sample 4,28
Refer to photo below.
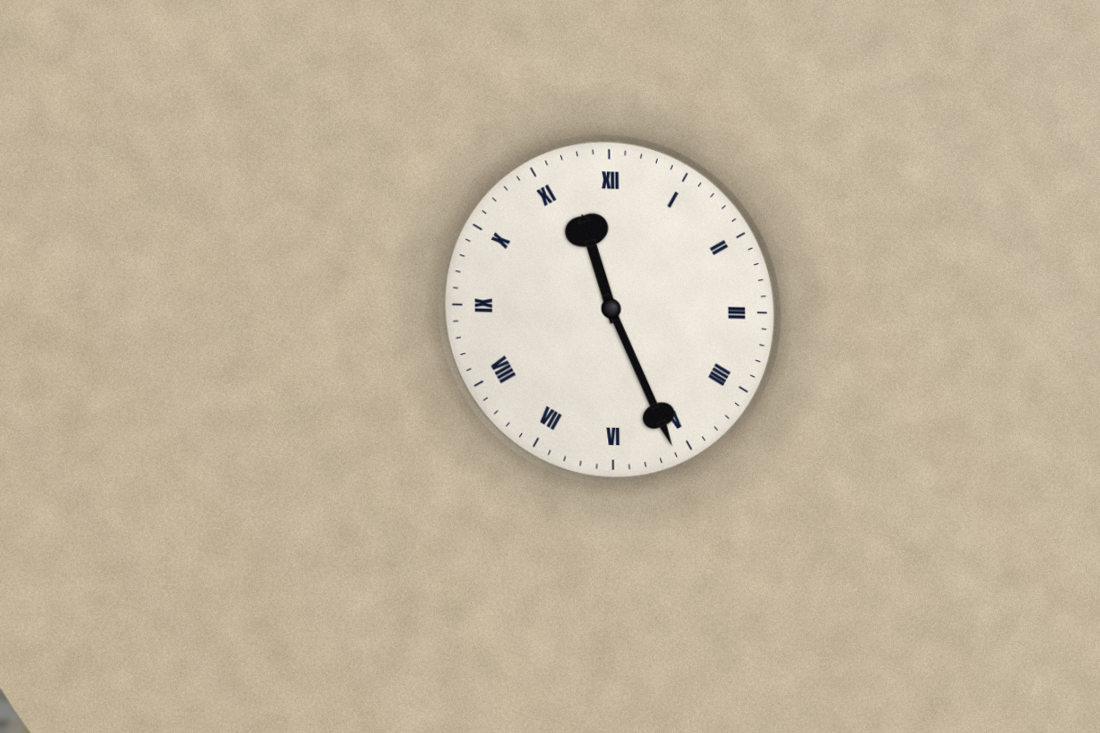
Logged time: 11,26
